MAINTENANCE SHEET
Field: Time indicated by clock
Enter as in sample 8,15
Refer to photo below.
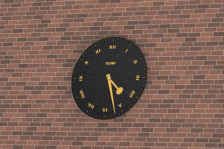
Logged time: 4,27
